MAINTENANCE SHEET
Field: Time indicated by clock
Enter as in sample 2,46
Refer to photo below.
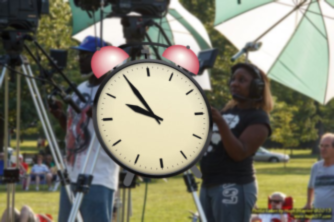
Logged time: 9,55
